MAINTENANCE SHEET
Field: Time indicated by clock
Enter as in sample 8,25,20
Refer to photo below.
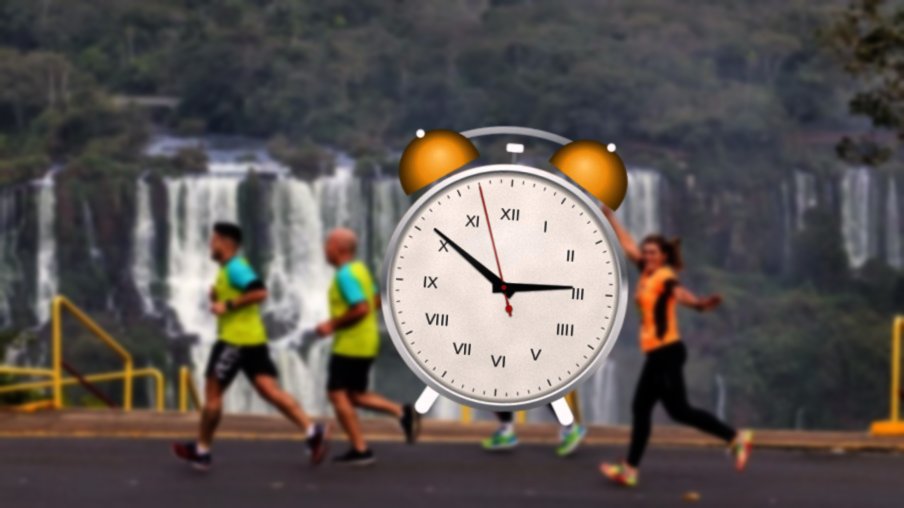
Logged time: 2,50,57
